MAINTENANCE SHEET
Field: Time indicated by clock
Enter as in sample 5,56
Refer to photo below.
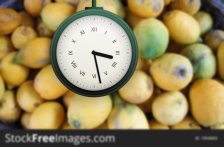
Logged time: 3,28
